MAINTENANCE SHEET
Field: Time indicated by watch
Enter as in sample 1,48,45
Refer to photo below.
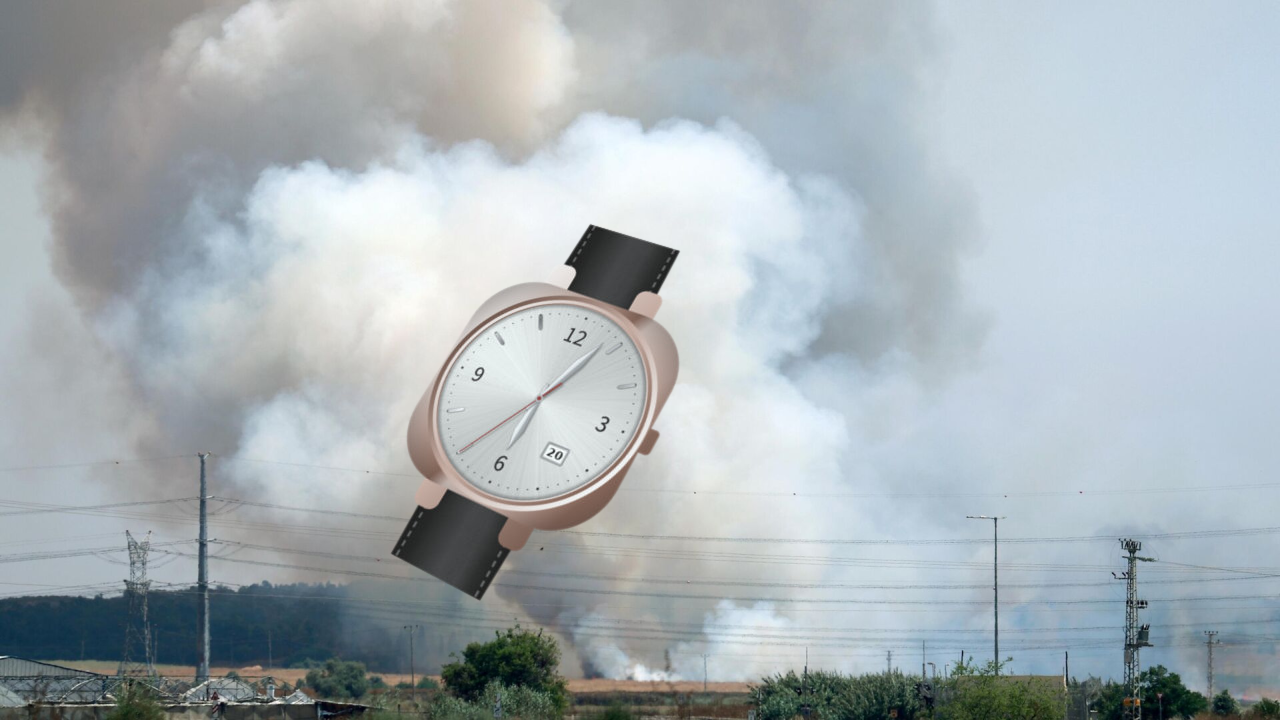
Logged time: 6,03,35
